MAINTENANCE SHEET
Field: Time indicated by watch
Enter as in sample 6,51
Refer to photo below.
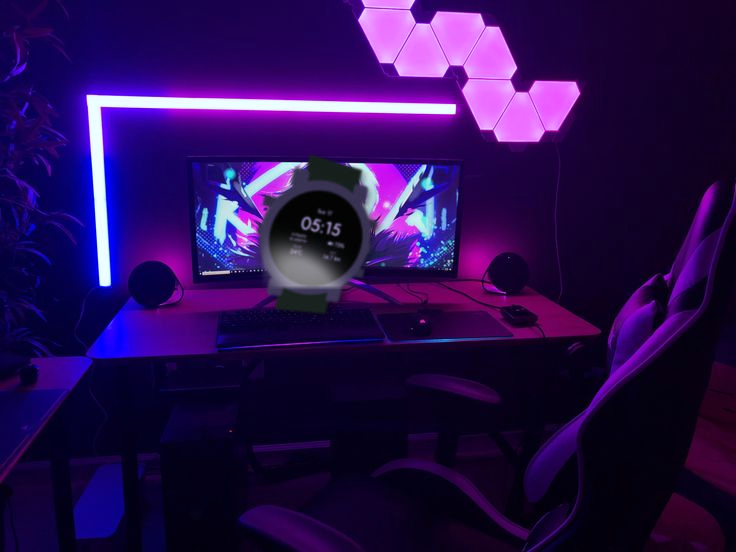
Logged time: 5,15
